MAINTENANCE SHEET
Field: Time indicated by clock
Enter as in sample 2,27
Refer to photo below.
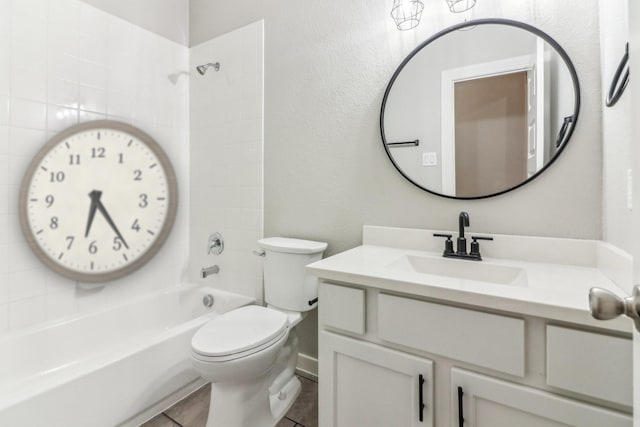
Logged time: 6,24
